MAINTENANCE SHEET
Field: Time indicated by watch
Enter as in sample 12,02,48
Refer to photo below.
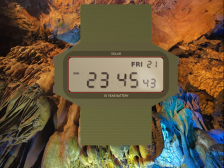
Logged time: 23,45,43
